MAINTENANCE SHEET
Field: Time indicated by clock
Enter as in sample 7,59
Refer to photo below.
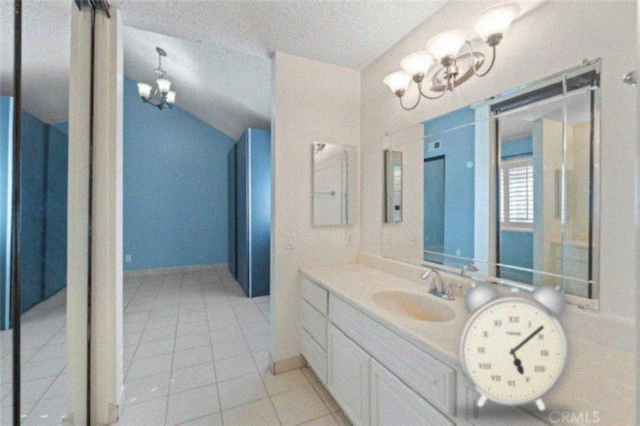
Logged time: 5,08
